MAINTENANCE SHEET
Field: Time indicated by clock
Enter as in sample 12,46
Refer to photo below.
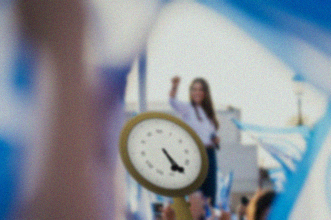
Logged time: 5,25
